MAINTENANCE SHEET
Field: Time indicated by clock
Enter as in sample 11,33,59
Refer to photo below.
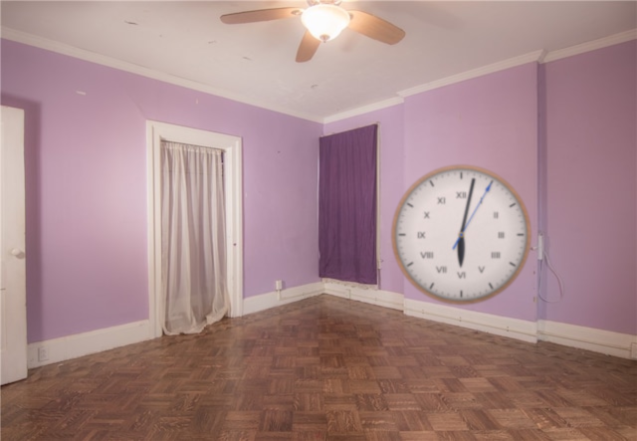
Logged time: 6,02,05
